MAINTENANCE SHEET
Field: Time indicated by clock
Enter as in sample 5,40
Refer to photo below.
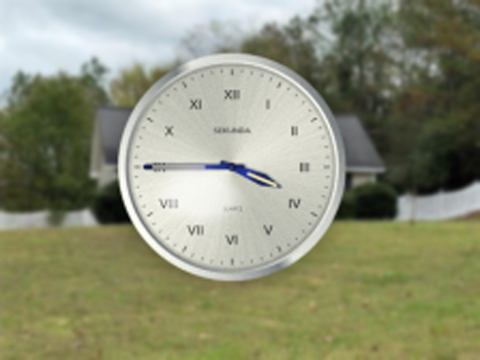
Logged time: 3,45
